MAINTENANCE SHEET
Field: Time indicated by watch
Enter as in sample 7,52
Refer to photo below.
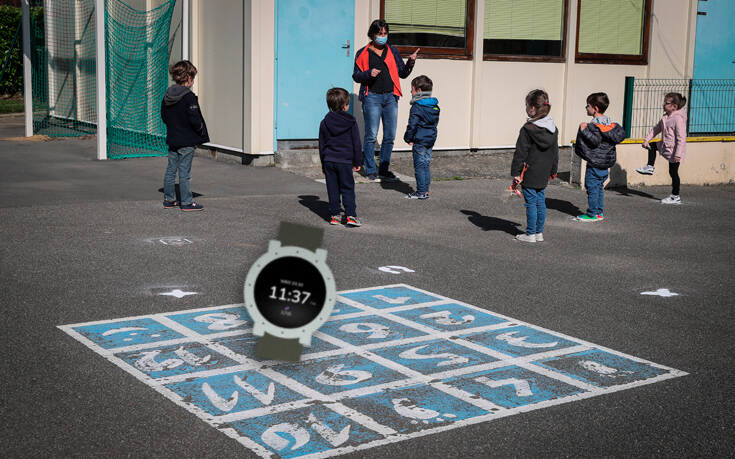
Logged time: 11,37
